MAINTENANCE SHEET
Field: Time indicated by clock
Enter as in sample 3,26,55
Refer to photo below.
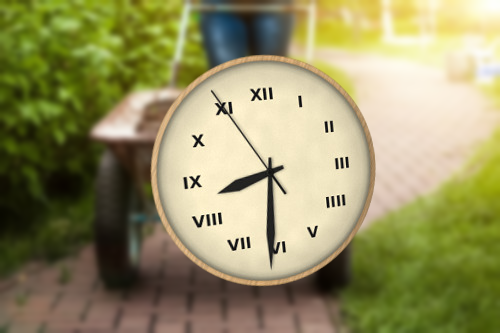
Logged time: 8,30,55
